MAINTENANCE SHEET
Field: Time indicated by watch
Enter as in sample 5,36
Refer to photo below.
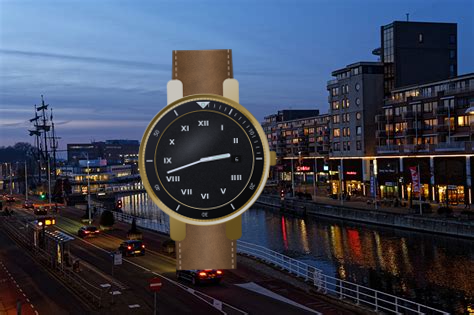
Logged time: 2,42
